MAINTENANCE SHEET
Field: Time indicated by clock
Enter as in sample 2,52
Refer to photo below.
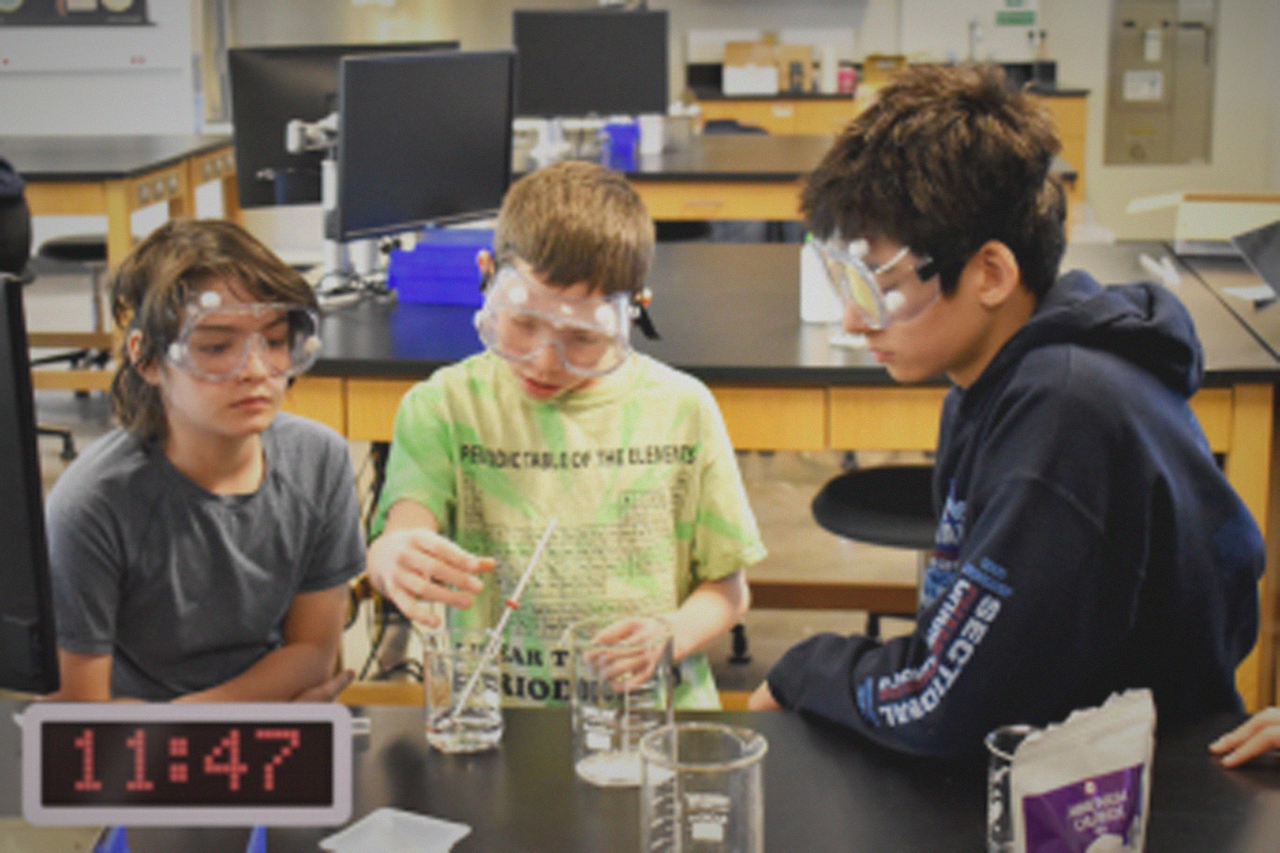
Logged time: 11,47
